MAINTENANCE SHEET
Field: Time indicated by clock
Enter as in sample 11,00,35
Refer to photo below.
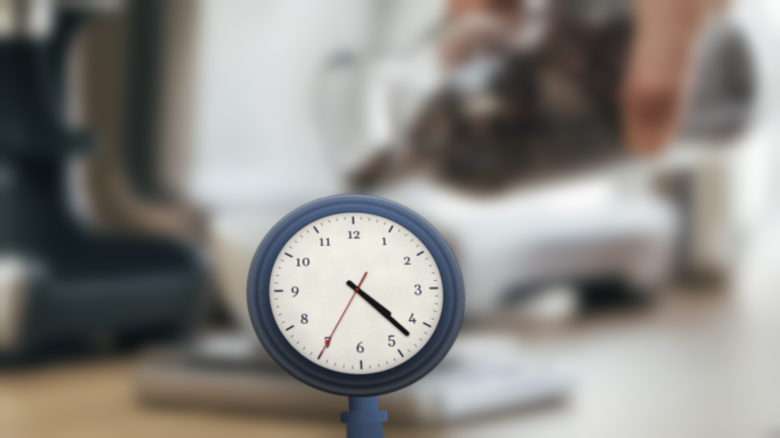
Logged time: 4,22,35
